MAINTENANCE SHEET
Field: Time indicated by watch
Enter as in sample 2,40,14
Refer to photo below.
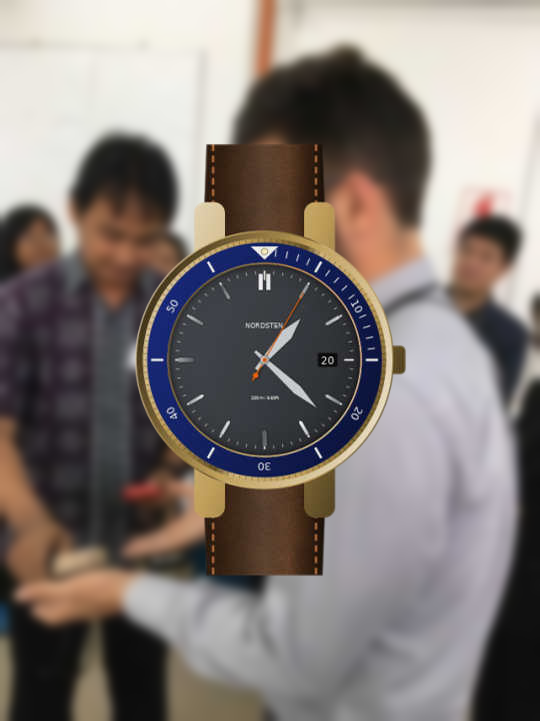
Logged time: 1,22,05
